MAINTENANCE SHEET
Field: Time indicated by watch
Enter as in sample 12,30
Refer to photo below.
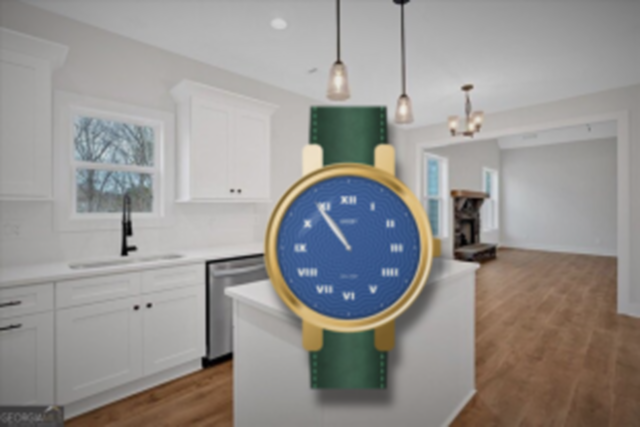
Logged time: 10,54
